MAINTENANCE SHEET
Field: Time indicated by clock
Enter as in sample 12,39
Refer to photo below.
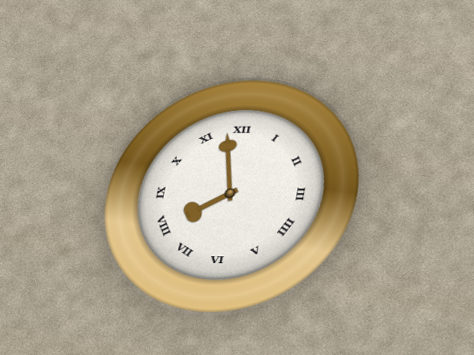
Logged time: 7,58
